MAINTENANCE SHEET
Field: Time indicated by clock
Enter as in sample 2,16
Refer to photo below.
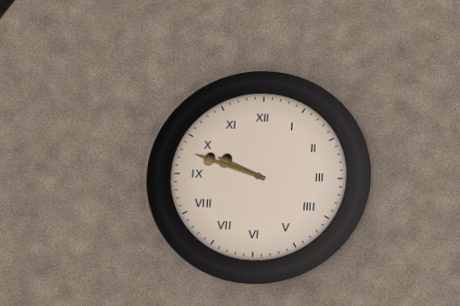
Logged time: 9,48
